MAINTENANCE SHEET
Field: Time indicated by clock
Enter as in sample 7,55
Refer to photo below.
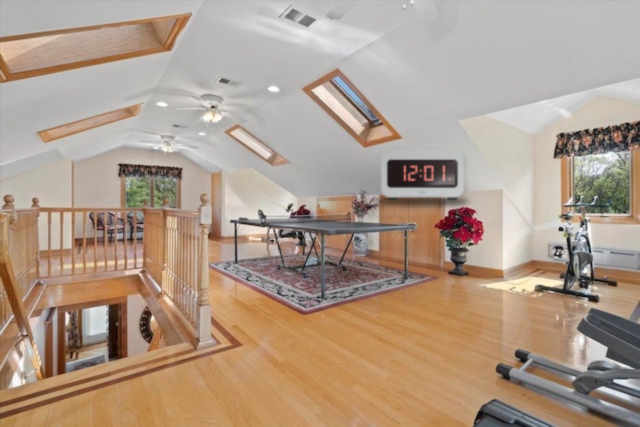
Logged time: 12,01
